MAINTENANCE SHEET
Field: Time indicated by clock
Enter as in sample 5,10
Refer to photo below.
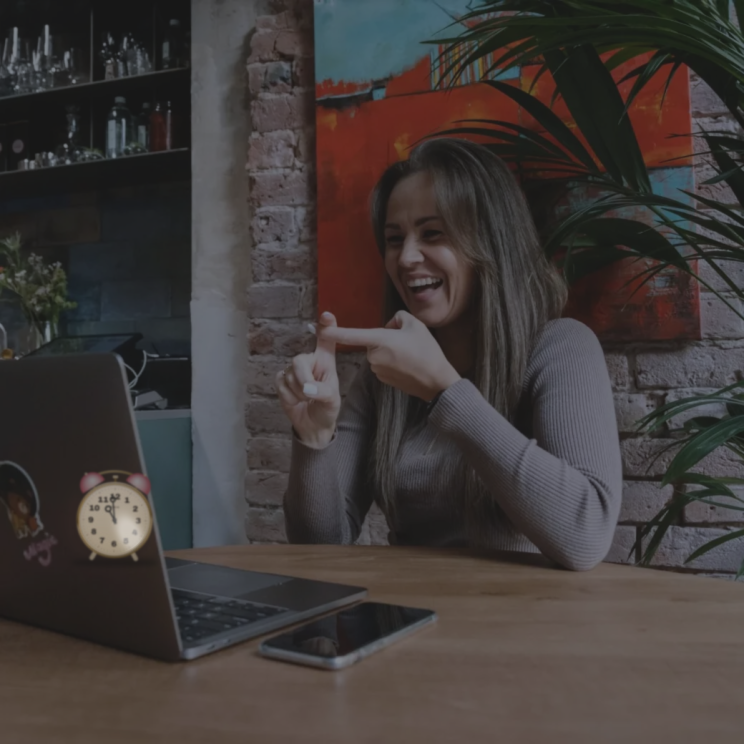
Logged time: 10,59
